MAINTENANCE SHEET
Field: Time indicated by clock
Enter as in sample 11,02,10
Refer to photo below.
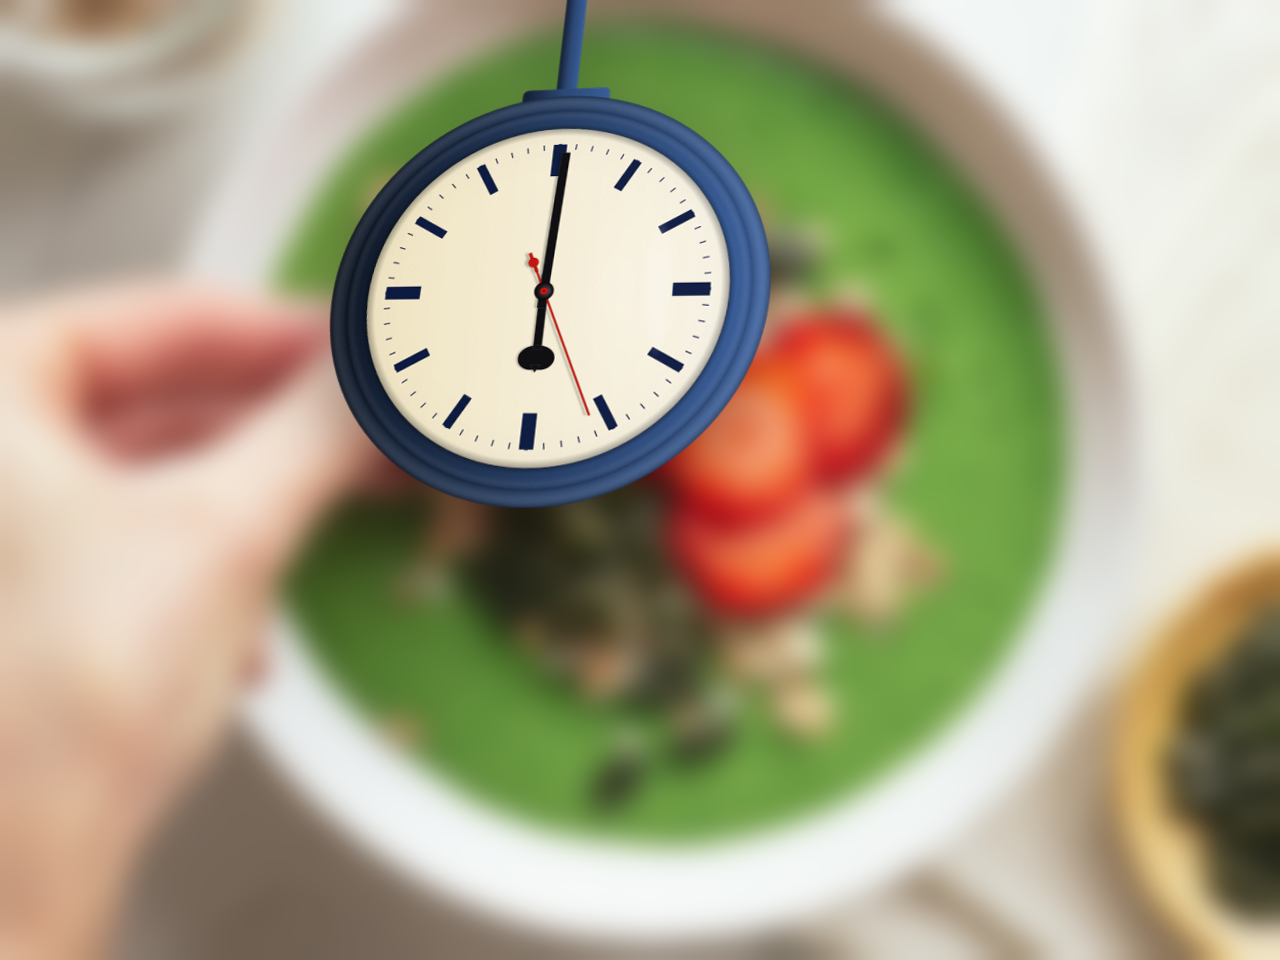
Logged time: 6,00,26
